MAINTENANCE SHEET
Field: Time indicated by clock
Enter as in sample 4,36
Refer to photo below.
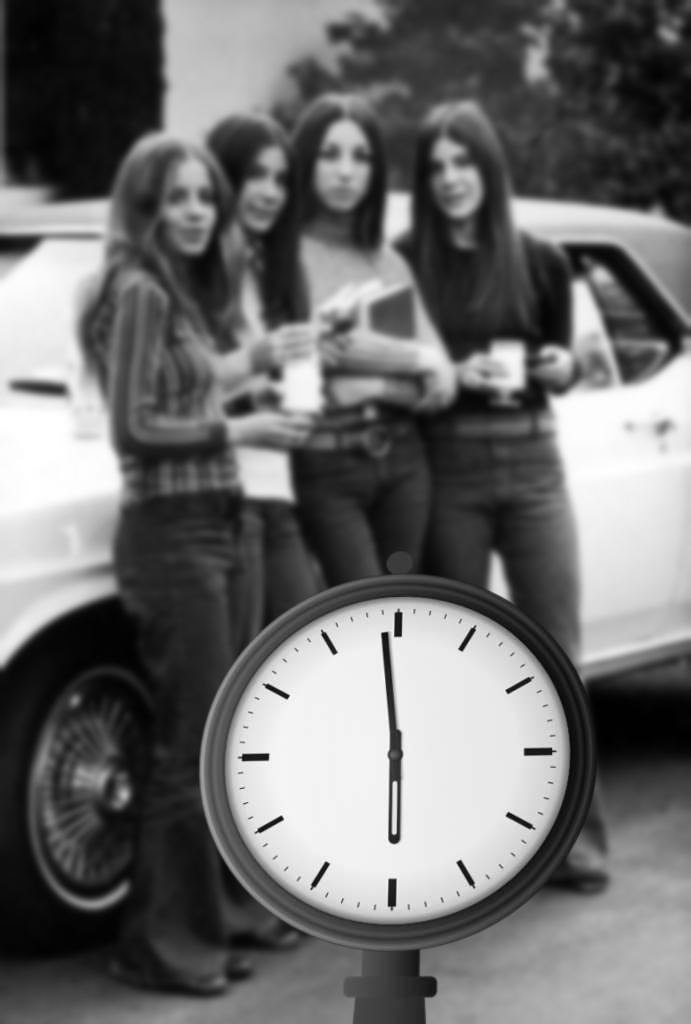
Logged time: 5,59
